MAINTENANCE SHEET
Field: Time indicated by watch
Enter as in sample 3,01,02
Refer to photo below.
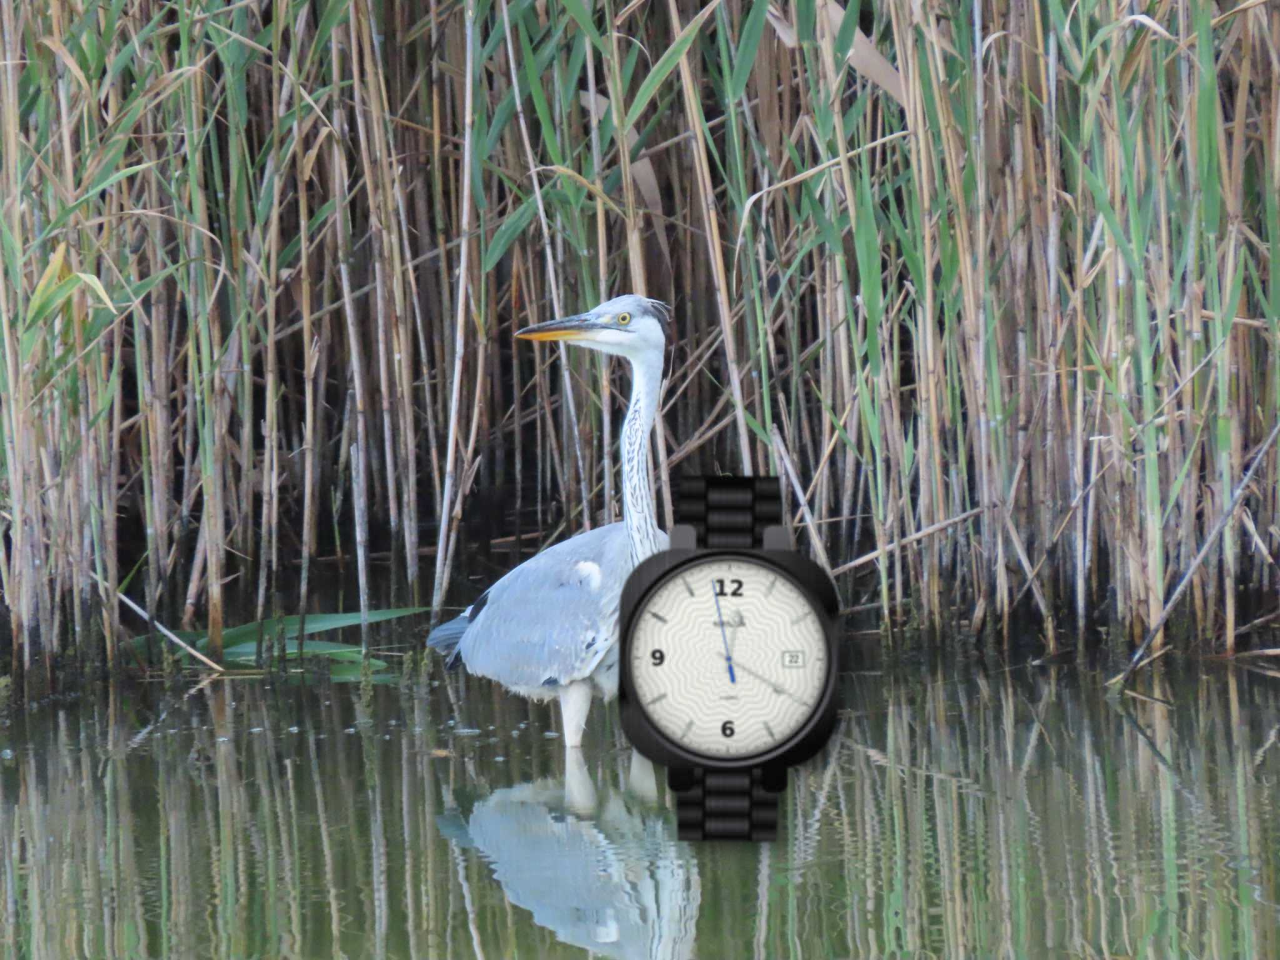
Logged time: 12,19,58
